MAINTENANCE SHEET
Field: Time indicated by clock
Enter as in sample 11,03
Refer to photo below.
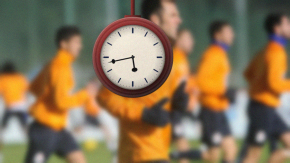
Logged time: 5,43
